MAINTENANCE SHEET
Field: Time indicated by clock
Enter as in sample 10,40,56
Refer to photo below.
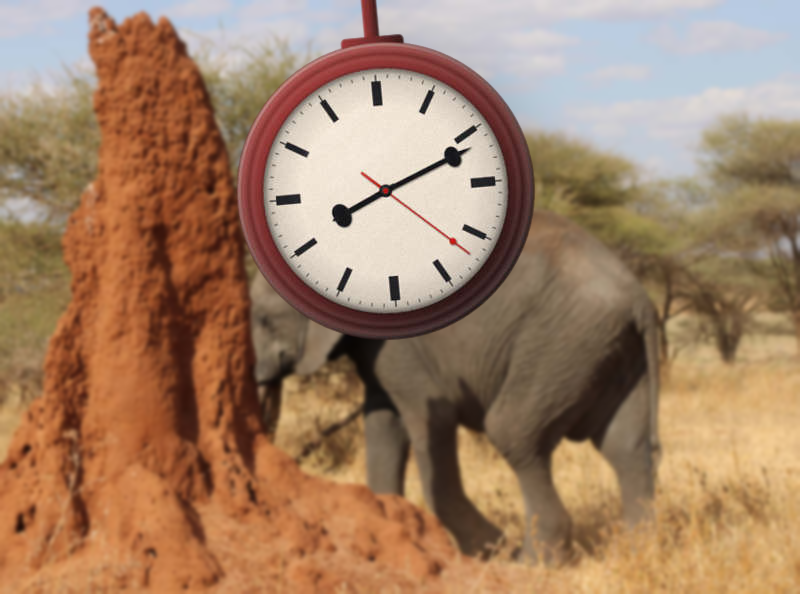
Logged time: 8,11,22
